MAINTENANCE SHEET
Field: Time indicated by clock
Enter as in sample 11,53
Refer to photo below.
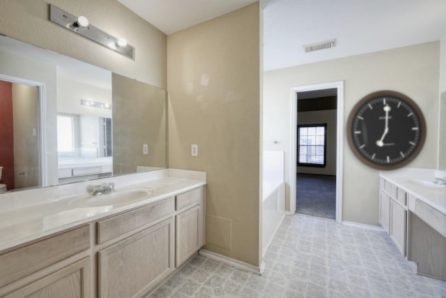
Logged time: 7,01
